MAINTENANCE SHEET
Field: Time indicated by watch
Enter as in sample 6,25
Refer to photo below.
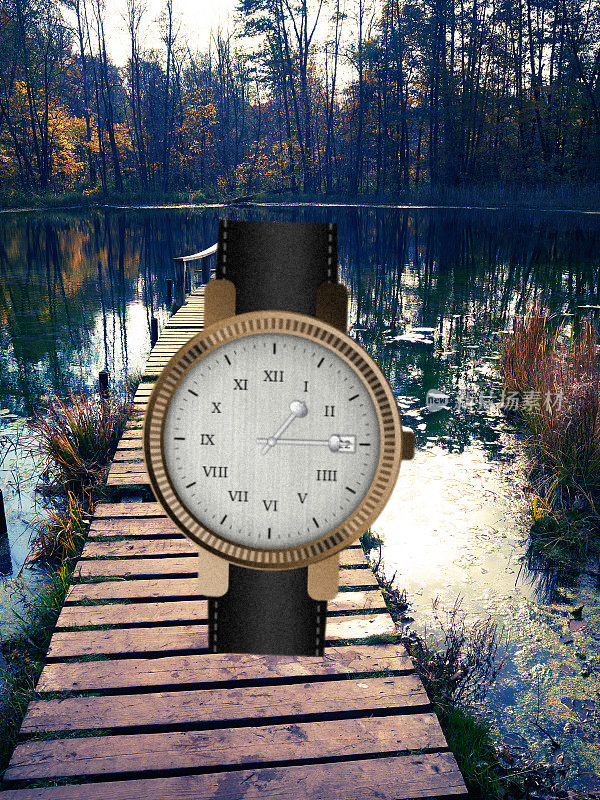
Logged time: 1,15
